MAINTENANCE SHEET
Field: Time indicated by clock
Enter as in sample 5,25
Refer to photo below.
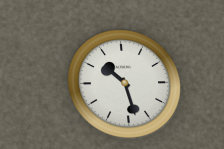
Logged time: 10,28
